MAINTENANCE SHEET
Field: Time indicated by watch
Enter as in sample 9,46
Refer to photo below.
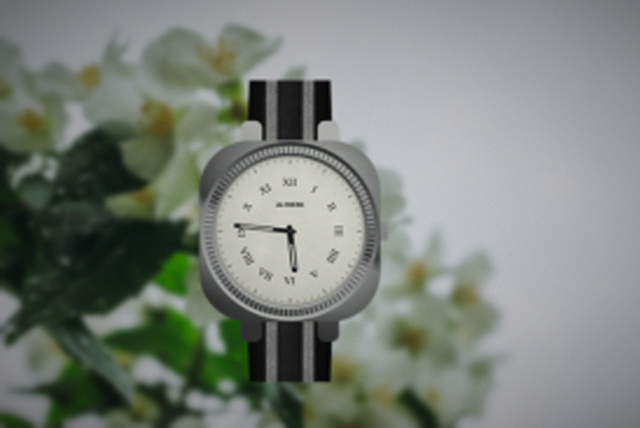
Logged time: 5,46
